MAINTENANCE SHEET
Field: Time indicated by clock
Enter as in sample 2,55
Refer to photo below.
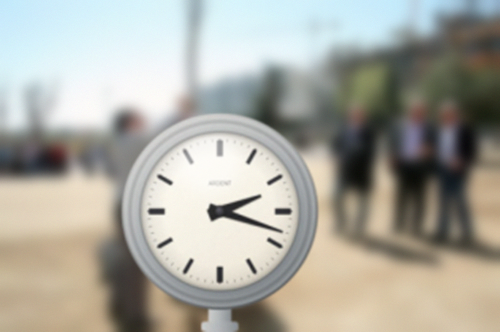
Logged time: 2,18
